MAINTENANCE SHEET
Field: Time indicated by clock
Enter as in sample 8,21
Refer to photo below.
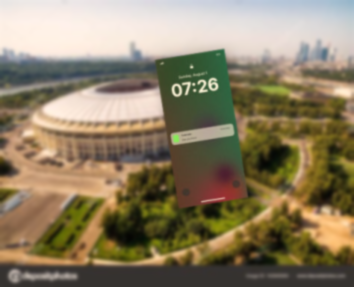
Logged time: 7,26
